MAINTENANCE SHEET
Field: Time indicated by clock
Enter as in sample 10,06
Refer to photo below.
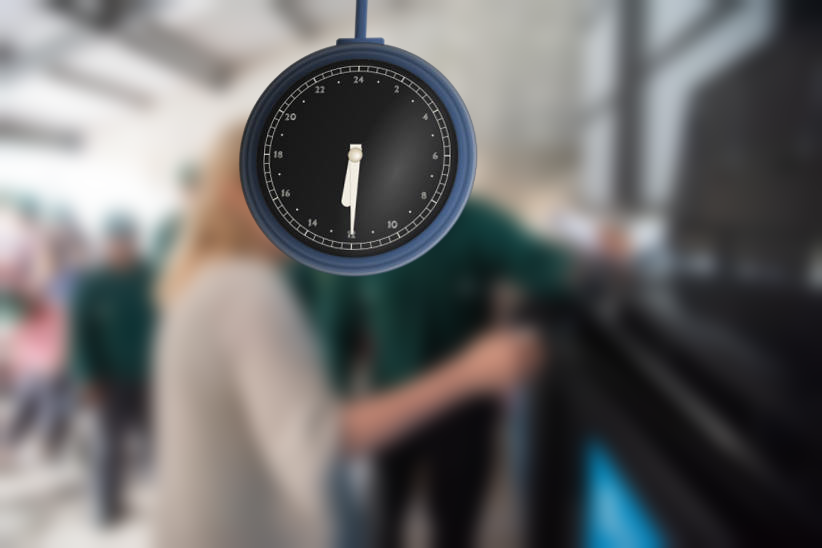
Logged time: 12,30
